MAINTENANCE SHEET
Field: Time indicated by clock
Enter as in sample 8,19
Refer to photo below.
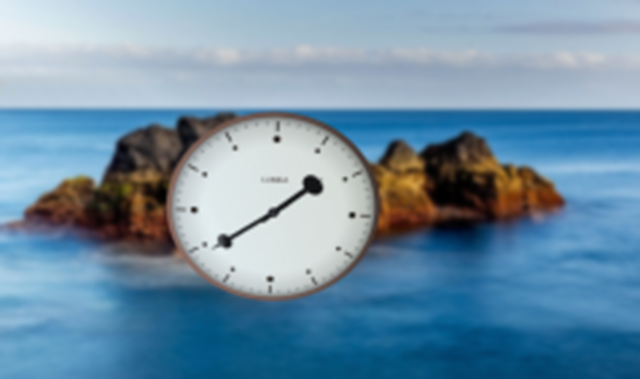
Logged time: 1,39
